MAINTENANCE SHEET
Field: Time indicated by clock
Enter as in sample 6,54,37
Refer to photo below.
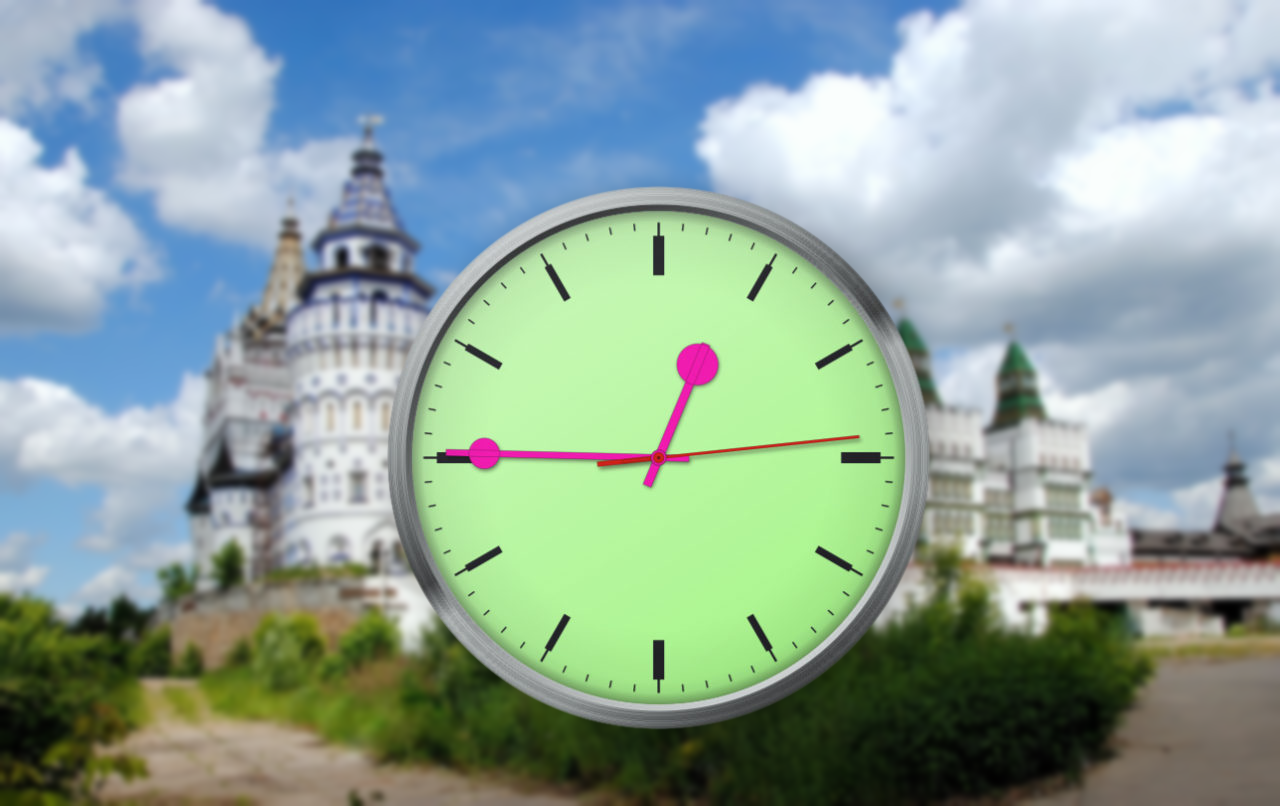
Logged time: 12,45,14
